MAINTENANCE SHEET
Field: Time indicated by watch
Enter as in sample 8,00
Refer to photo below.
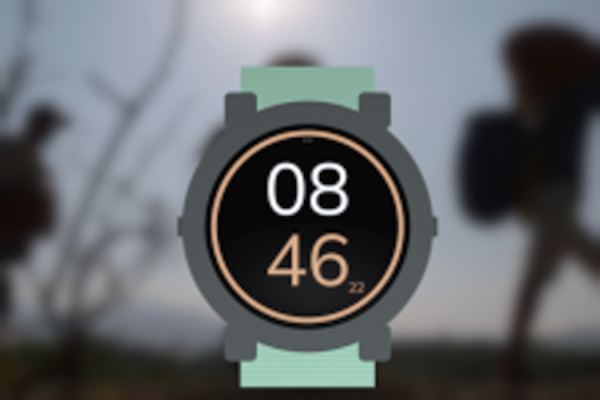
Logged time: 8,46
